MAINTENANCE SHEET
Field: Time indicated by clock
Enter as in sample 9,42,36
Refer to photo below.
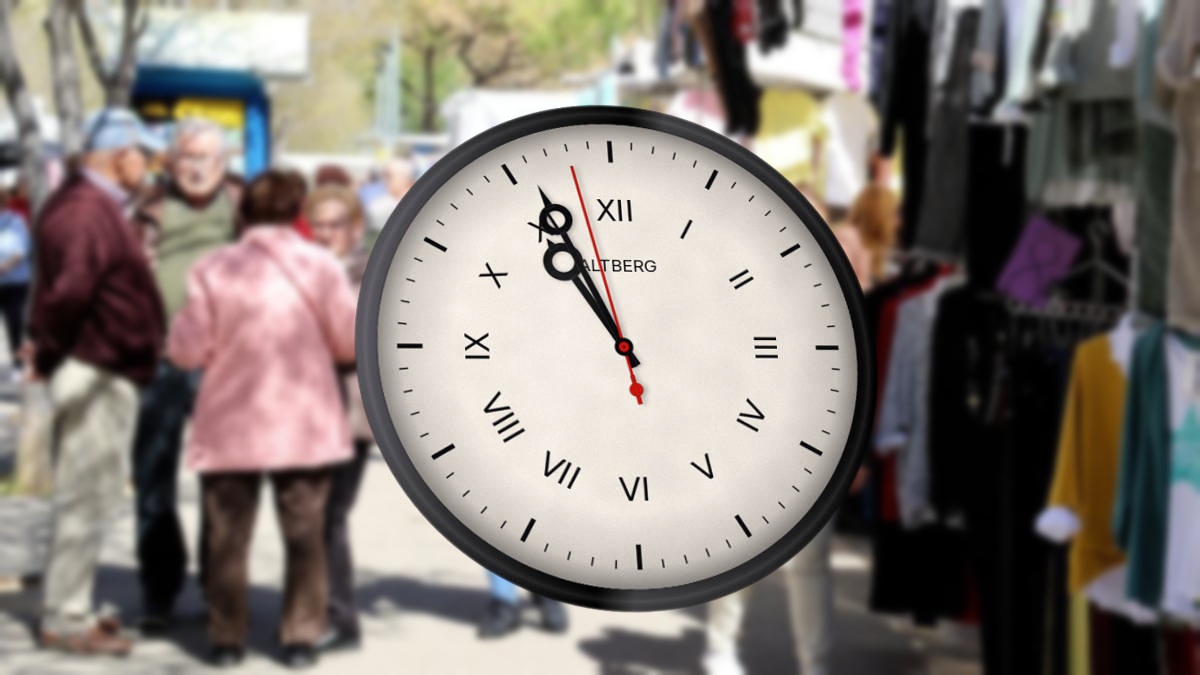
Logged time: 10,55,58
